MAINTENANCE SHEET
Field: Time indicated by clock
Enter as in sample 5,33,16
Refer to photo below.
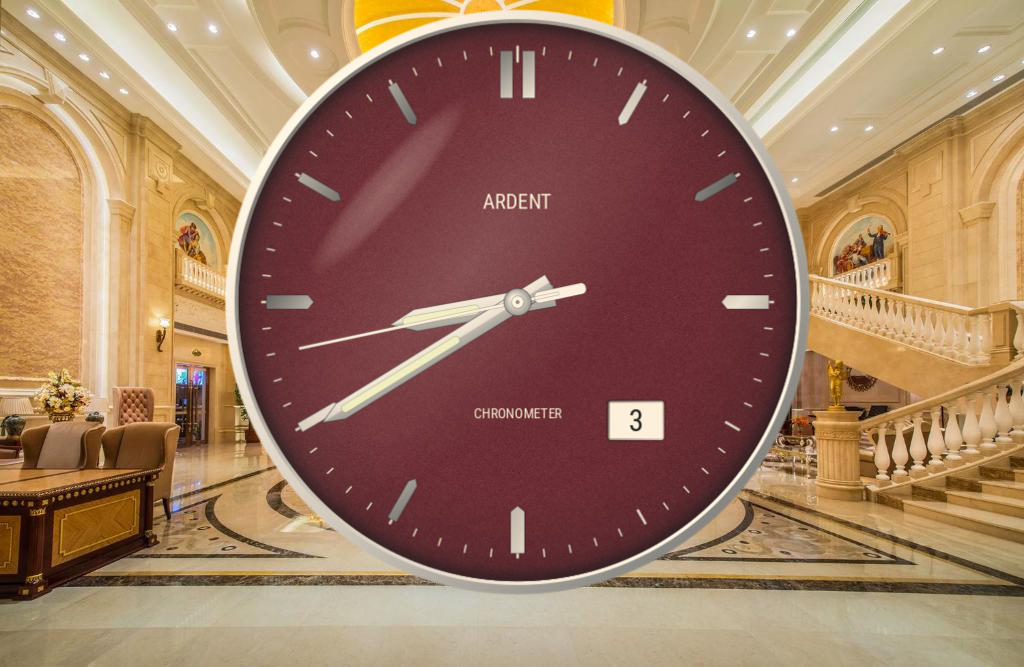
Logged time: 8,39,43
